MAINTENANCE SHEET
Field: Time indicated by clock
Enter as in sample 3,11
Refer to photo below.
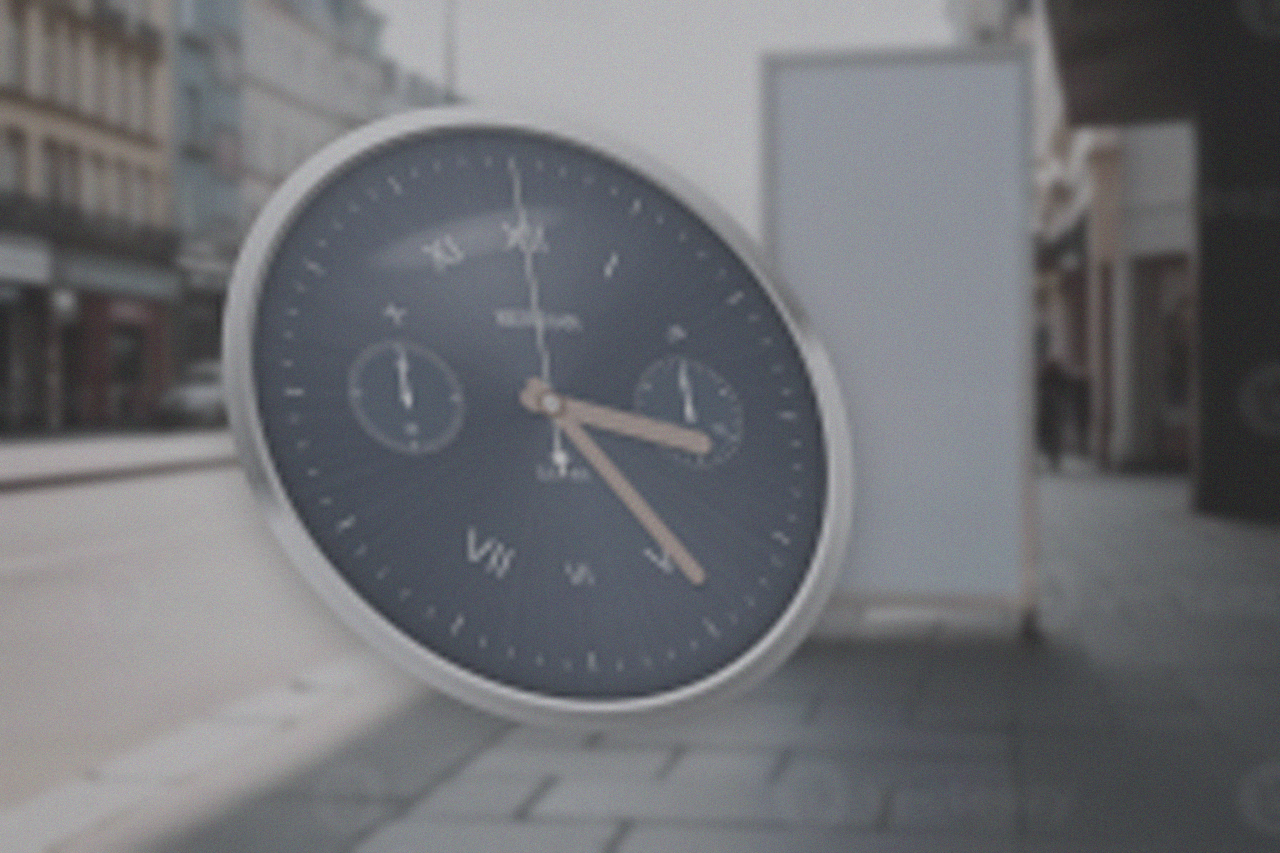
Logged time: 3,24
